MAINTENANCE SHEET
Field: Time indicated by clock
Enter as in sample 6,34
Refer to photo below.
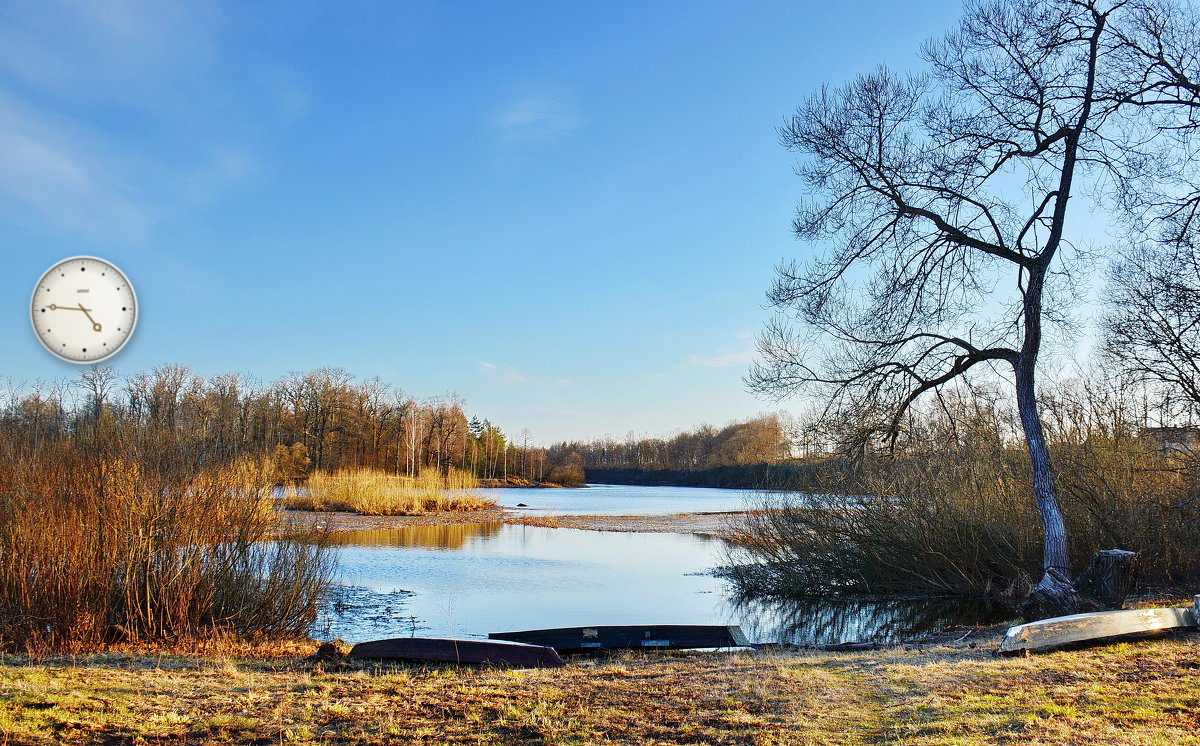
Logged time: 4,46
